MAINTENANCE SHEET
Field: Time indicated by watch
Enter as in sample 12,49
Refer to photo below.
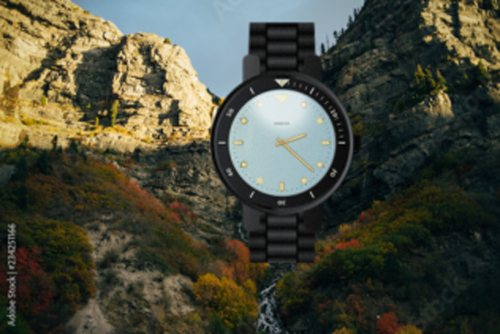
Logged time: 2,22
